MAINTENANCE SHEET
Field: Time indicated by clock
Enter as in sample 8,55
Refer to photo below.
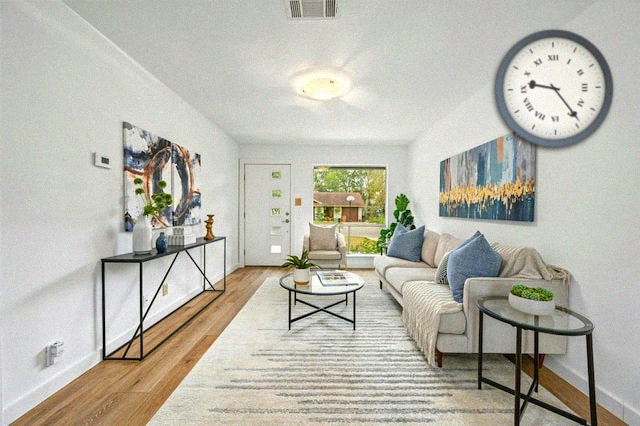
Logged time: 9,24
